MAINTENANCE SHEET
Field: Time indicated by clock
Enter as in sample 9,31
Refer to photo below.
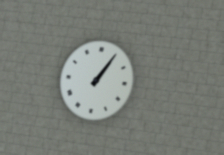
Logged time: 1,05
